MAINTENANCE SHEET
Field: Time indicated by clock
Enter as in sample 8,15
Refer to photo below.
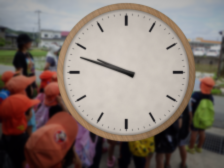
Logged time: 9,48
